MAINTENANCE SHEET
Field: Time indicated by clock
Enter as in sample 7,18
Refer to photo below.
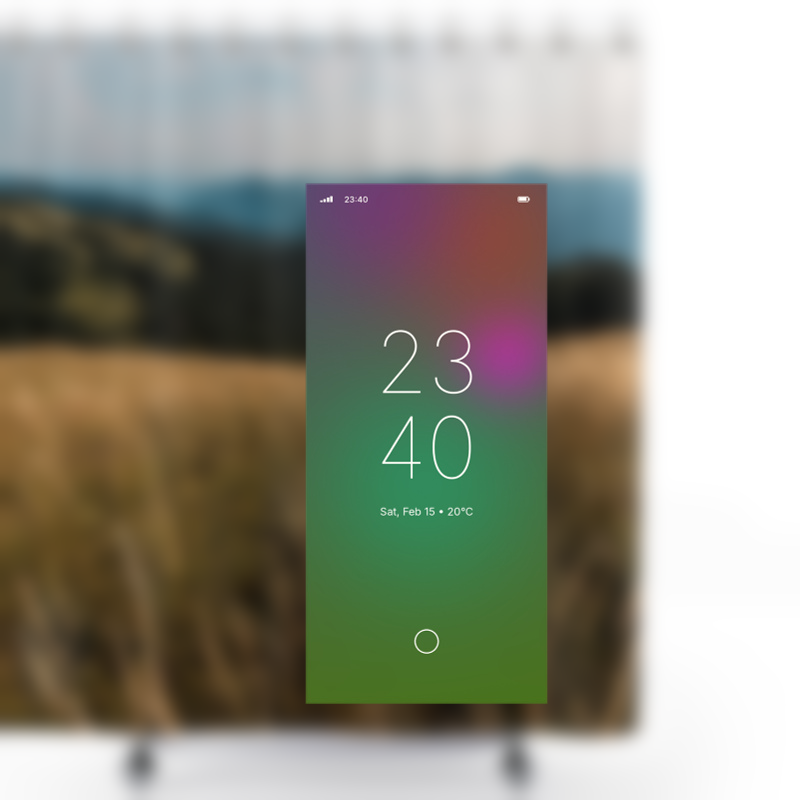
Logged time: 23,40
